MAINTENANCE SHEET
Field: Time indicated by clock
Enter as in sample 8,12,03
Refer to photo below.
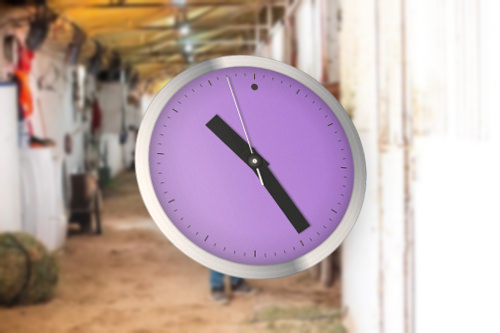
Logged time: 10,23,57
